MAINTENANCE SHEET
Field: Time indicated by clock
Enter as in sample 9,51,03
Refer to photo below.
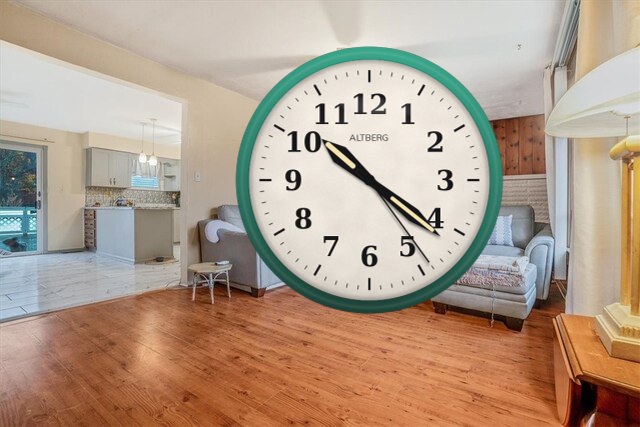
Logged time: 10,21,24
